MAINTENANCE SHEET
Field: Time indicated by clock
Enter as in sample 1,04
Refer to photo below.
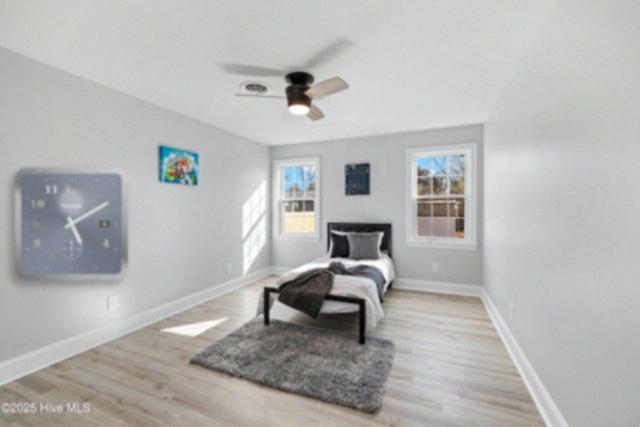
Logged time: 5,10
